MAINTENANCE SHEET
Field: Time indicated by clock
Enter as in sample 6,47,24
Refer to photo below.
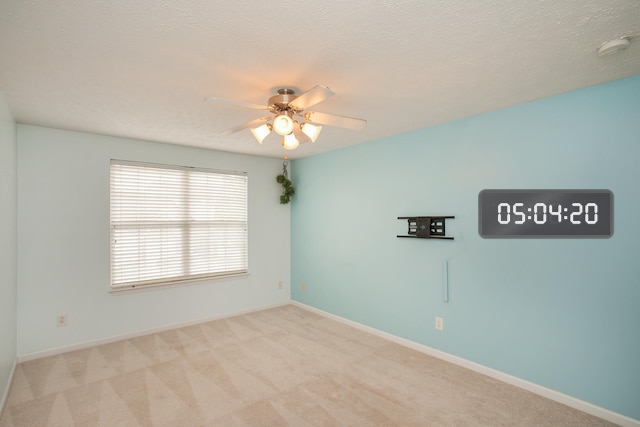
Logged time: 5,04,20
